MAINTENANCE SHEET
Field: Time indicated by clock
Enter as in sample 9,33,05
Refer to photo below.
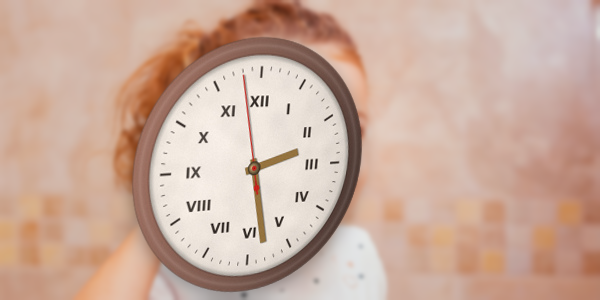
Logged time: 2,27,58
